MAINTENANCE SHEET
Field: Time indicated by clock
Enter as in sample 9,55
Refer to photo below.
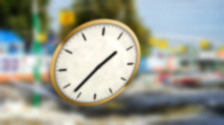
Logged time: 1,37
